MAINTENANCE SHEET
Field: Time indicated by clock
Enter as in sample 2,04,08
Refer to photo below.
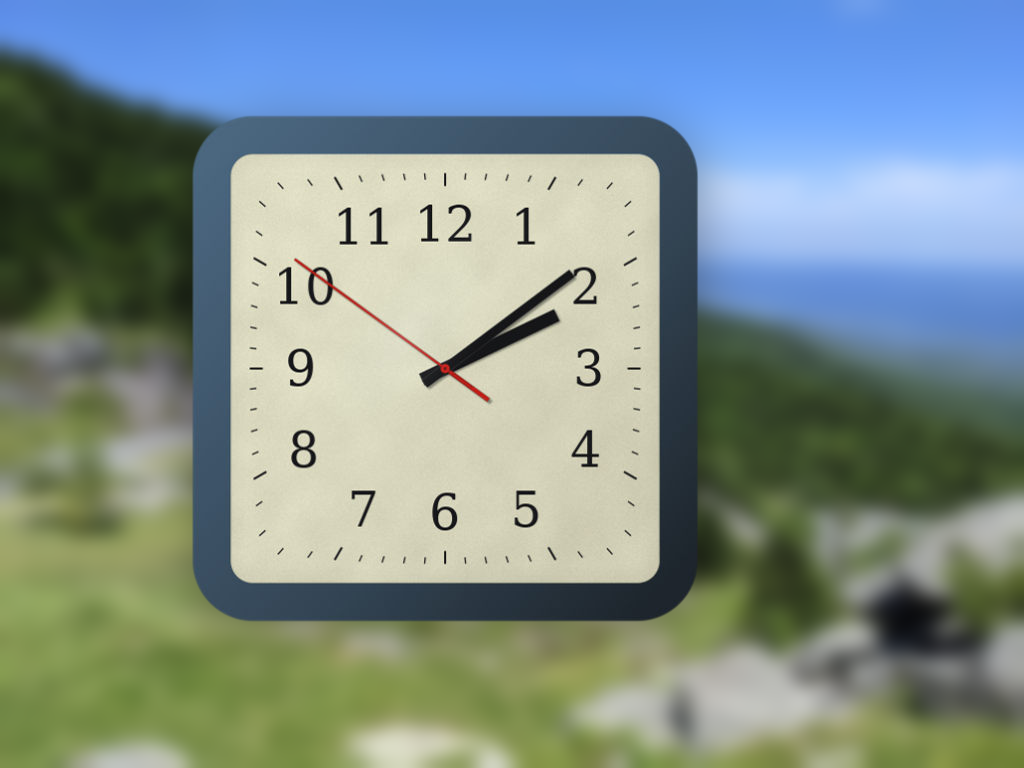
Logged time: 2,08,51
